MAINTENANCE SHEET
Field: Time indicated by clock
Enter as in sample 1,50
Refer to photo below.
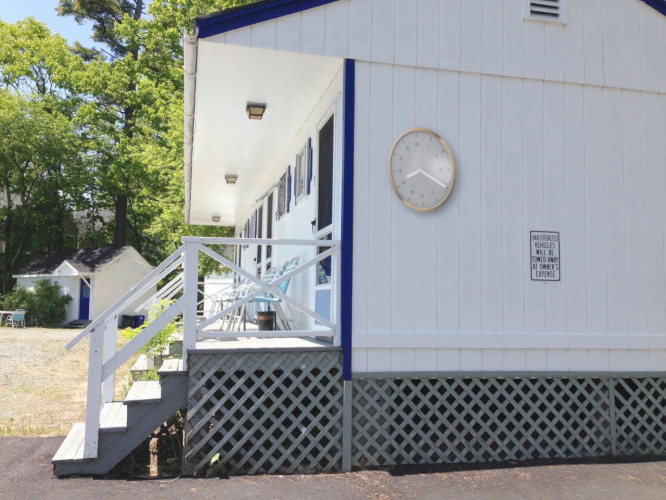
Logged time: 8,20
